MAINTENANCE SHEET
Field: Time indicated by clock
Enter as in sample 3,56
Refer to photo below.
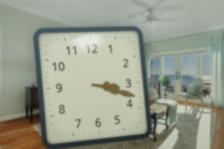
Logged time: 3,18
